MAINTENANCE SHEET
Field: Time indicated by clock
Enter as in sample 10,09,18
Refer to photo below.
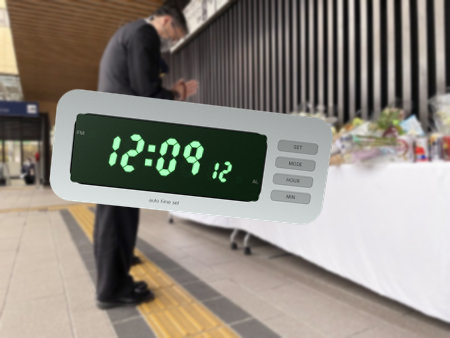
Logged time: 12,09,12
